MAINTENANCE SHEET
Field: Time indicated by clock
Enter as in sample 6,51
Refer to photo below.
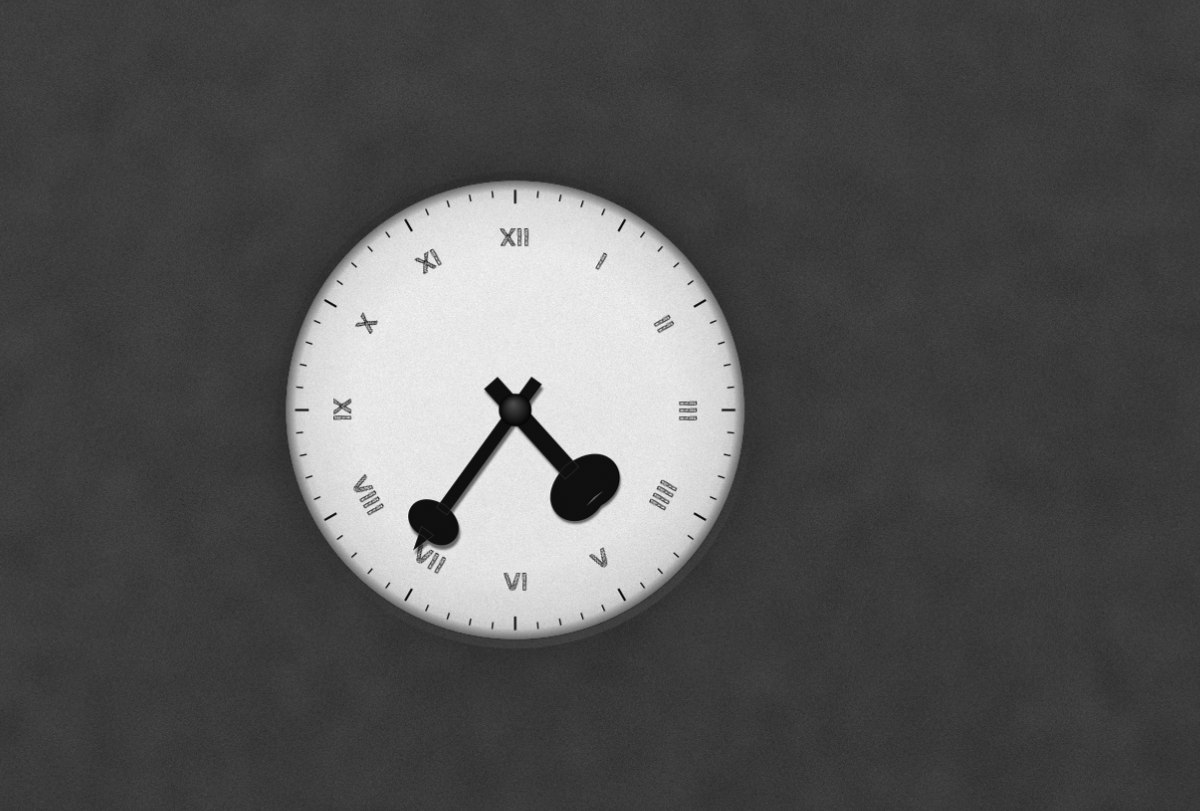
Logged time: 4,36
